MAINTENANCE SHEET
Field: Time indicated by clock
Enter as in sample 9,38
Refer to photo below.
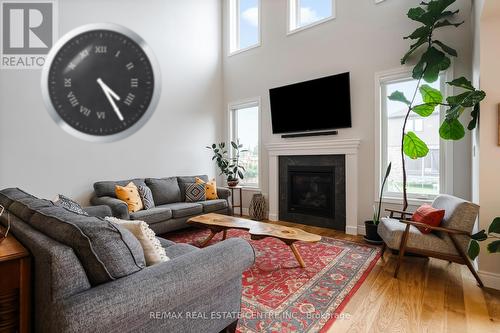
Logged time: 4,25
